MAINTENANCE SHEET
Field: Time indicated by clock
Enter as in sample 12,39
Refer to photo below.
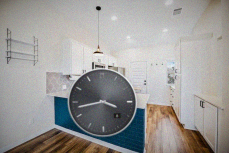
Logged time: 3,43
